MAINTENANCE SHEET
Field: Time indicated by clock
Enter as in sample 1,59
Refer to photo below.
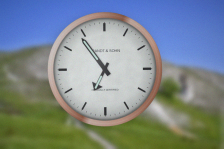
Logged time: 6,54
